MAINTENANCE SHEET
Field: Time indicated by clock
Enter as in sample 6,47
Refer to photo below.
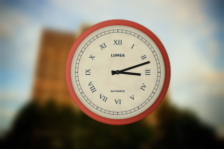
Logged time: 3,12
